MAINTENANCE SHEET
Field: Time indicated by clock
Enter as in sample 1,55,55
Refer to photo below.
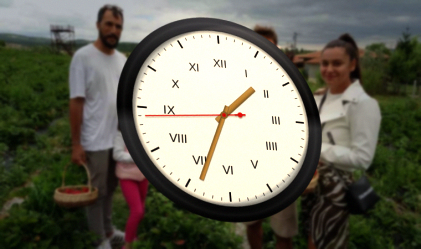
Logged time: 1,33,44
